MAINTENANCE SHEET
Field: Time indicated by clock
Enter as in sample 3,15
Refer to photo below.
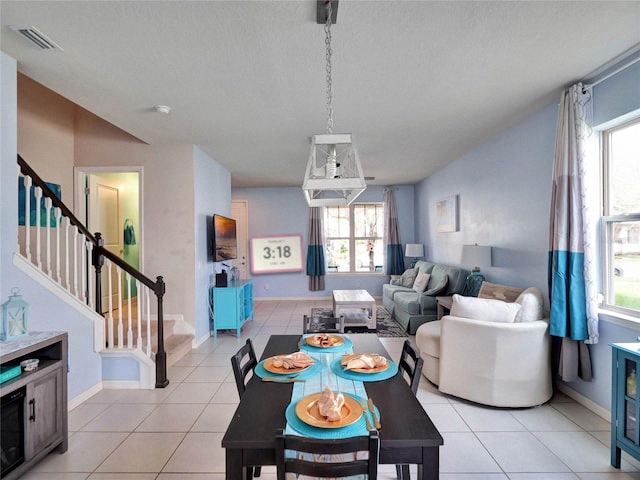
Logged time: 3,18
